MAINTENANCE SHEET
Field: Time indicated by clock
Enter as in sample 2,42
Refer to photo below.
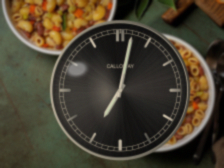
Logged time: 7,02
